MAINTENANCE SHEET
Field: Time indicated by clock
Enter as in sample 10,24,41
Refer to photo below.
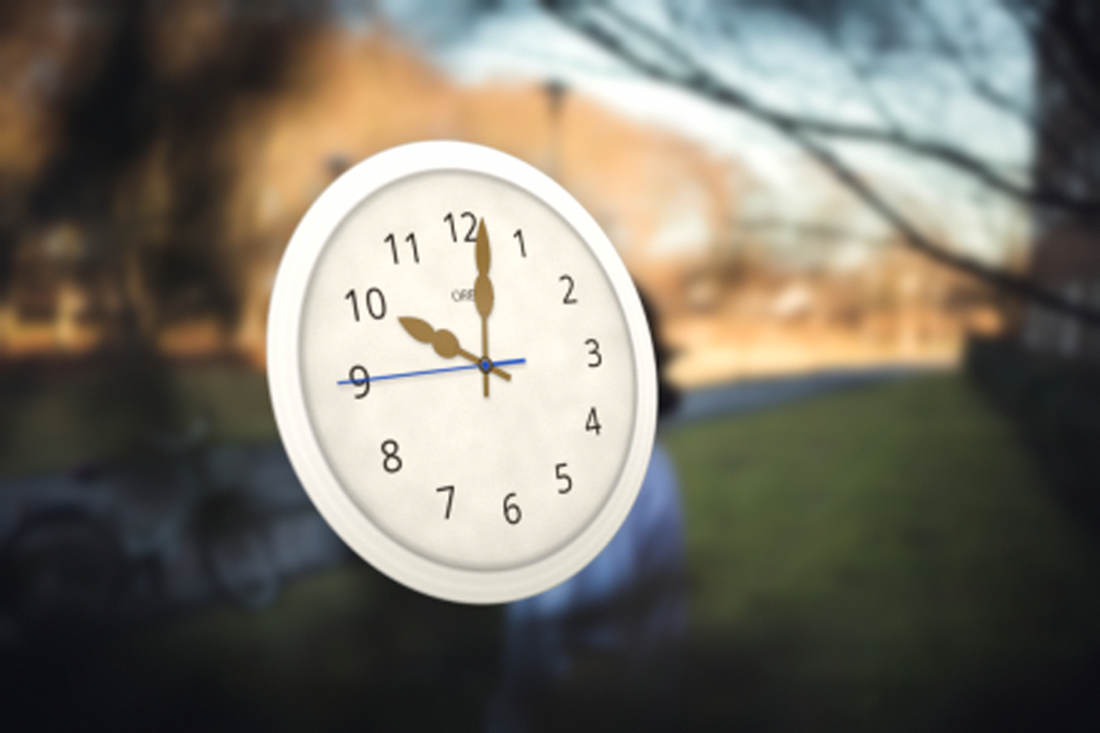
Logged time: 10,01,45
